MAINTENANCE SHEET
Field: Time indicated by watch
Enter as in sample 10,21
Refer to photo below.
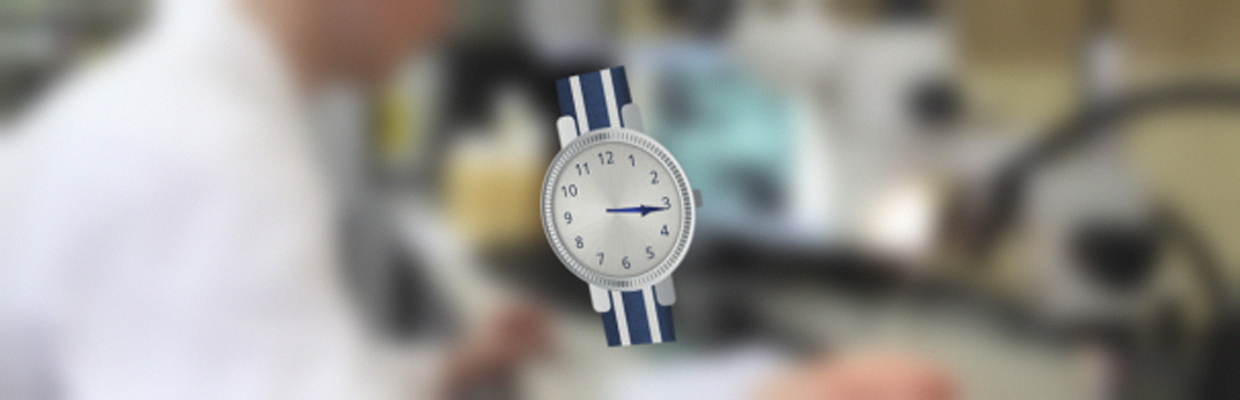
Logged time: 3,16
